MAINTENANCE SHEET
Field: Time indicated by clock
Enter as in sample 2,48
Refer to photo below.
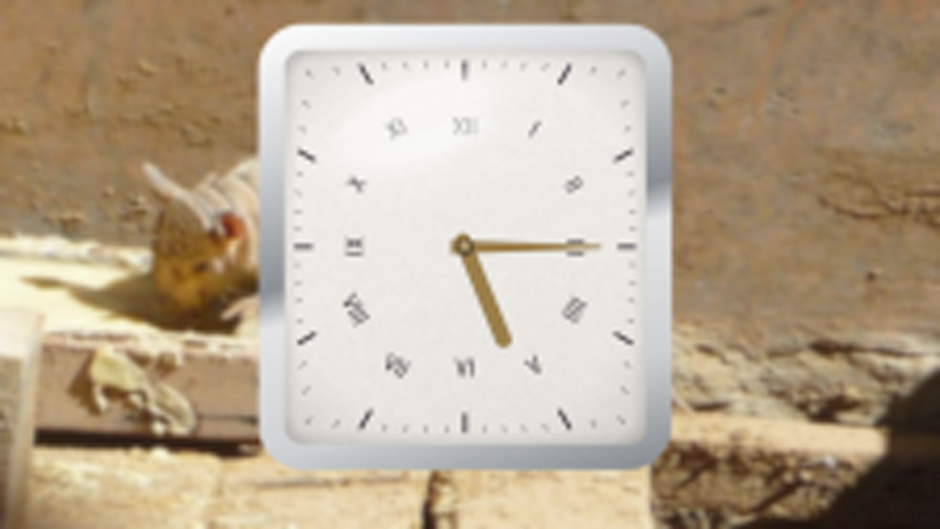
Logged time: 5,15
